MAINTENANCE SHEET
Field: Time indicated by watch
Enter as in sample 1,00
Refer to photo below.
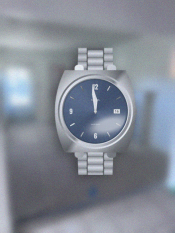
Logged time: 11,59
